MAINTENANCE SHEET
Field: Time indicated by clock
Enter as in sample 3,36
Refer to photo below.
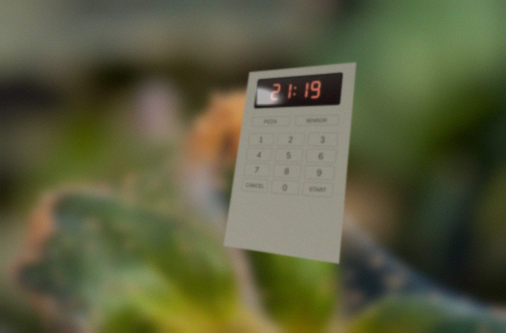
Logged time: 21,19
